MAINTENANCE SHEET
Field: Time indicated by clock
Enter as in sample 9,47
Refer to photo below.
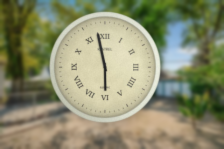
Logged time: 5,58
